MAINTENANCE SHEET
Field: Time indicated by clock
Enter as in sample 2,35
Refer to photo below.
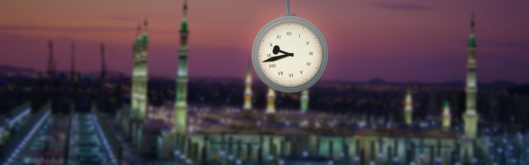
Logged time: 9,43
